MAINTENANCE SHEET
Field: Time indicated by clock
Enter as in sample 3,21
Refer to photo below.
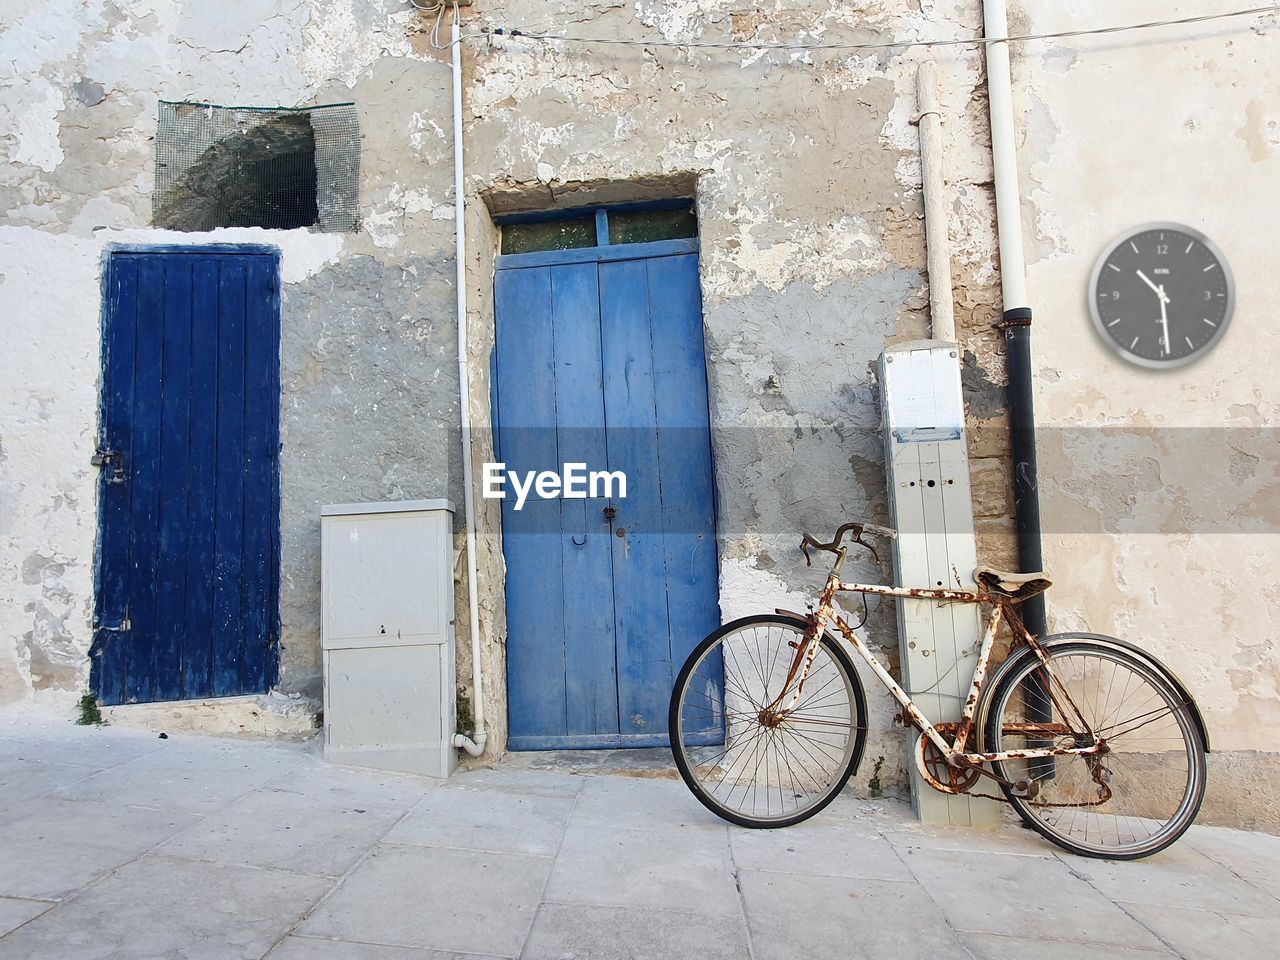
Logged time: 10,29
